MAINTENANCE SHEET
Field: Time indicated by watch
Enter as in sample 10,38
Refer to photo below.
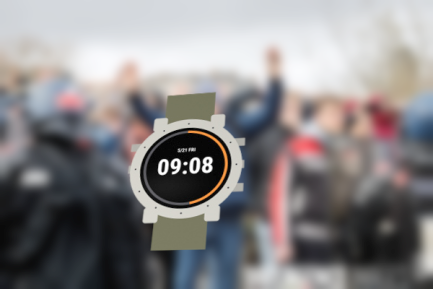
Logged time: 9,08
